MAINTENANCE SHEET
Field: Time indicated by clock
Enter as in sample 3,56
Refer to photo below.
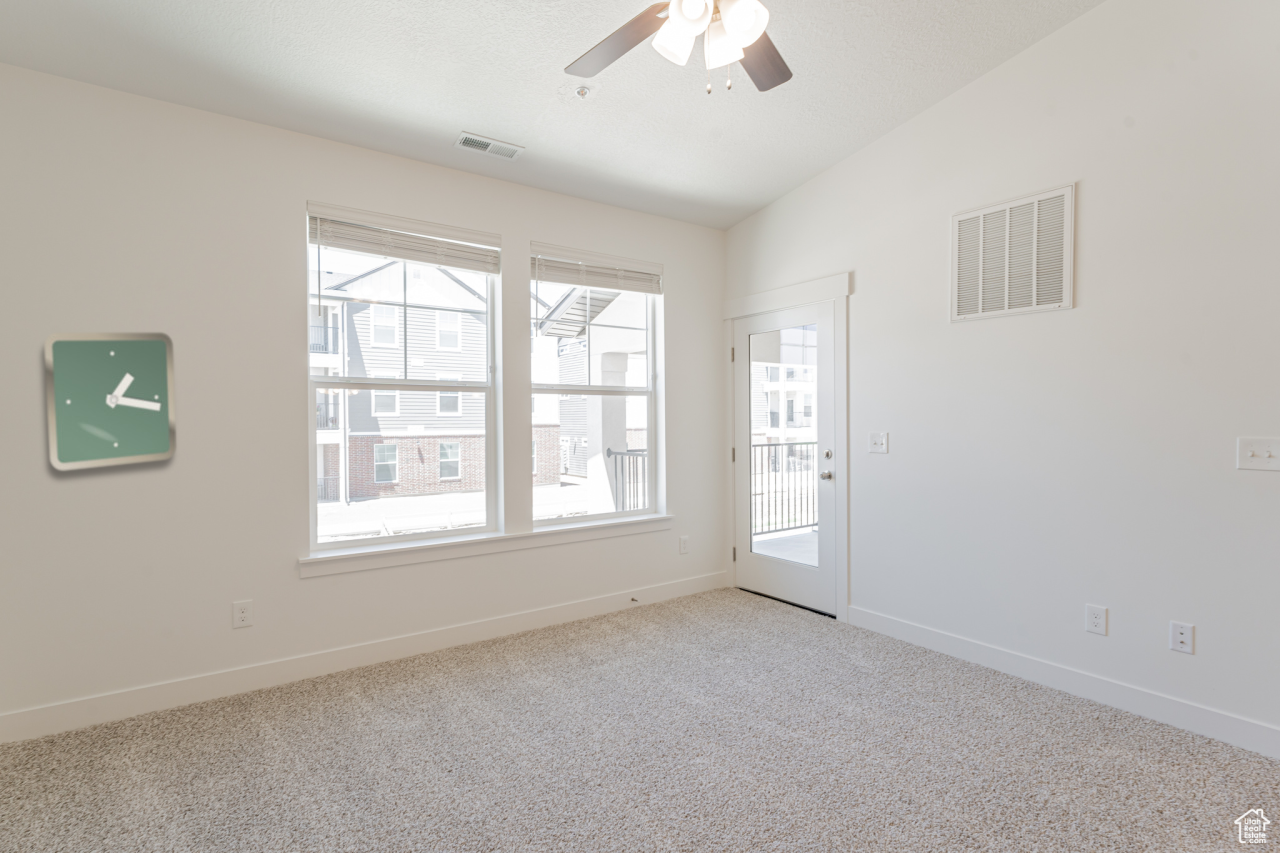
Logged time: 1,17
